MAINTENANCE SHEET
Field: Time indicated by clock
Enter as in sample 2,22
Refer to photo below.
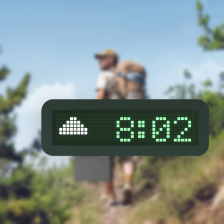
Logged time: 8,02
